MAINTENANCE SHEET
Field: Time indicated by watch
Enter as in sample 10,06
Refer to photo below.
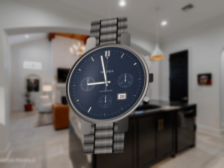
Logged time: 8,58
